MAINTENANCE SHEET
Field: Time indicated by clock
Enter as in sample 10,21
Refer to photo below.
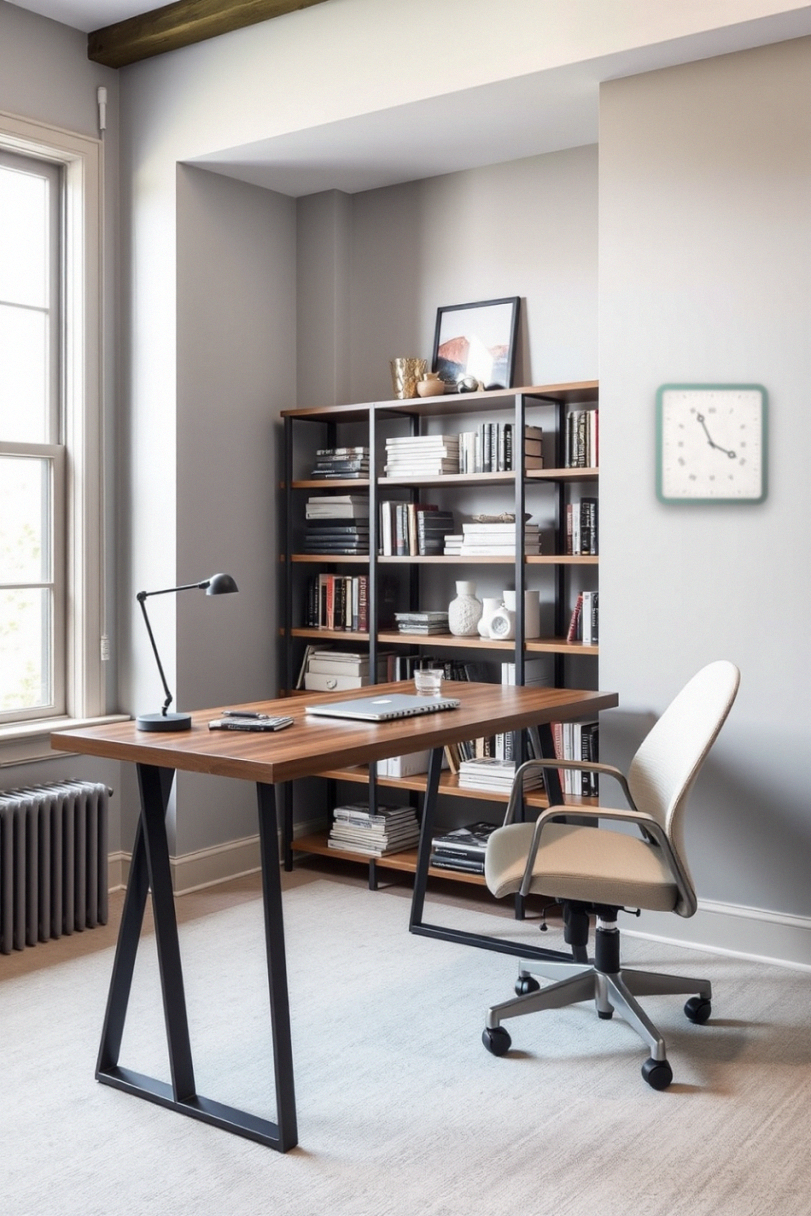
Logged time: 3,56
